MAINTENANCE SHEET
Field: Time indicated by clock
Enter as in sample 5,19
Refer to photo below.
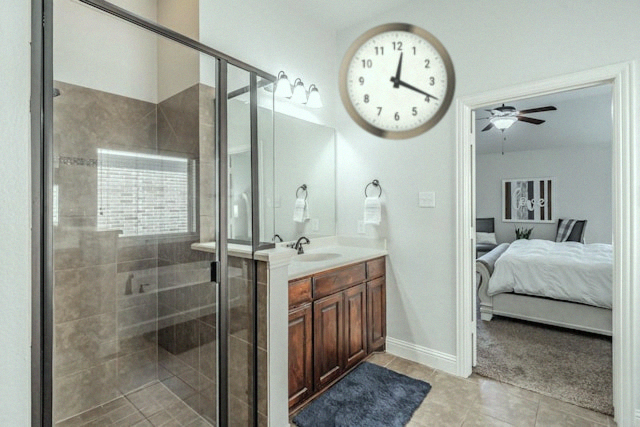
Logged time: 12,19
